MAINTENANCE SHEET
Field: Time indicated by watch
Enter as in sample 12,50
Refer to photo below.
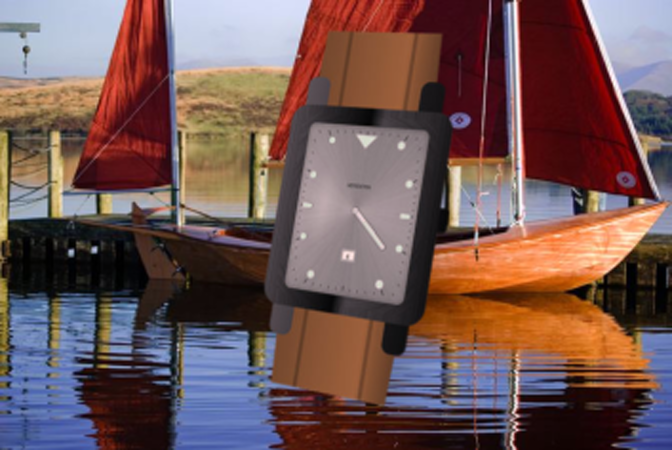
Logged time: 4,22
